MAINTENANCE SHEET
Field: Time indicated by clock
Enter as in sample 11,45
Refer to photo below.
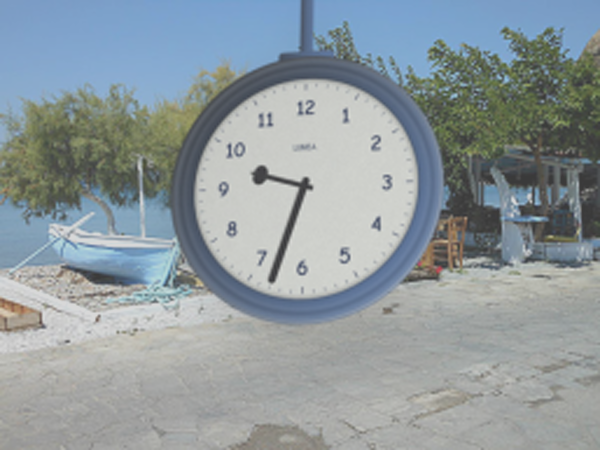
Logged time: 9,33
